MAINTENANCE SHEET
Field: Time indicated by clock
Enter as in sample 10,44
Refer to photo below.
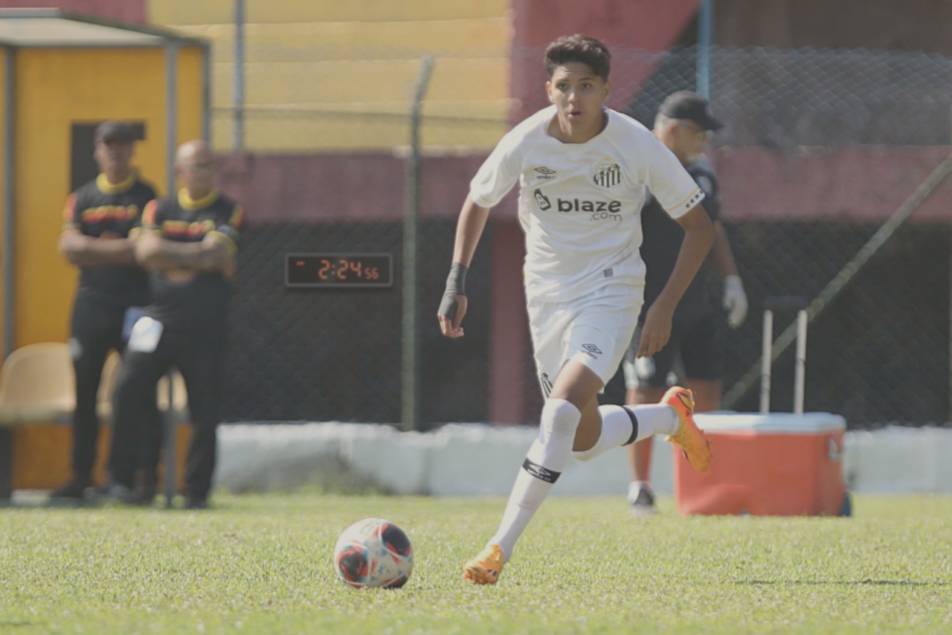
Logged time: 2,24
